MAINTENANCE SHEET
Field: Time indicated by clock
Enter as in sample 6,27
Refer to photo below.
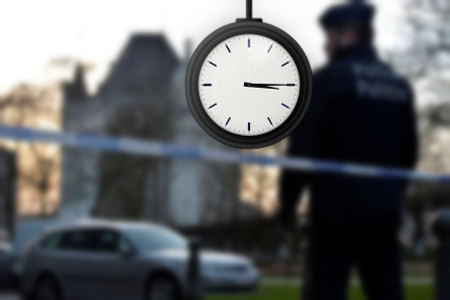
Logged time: 3,15
